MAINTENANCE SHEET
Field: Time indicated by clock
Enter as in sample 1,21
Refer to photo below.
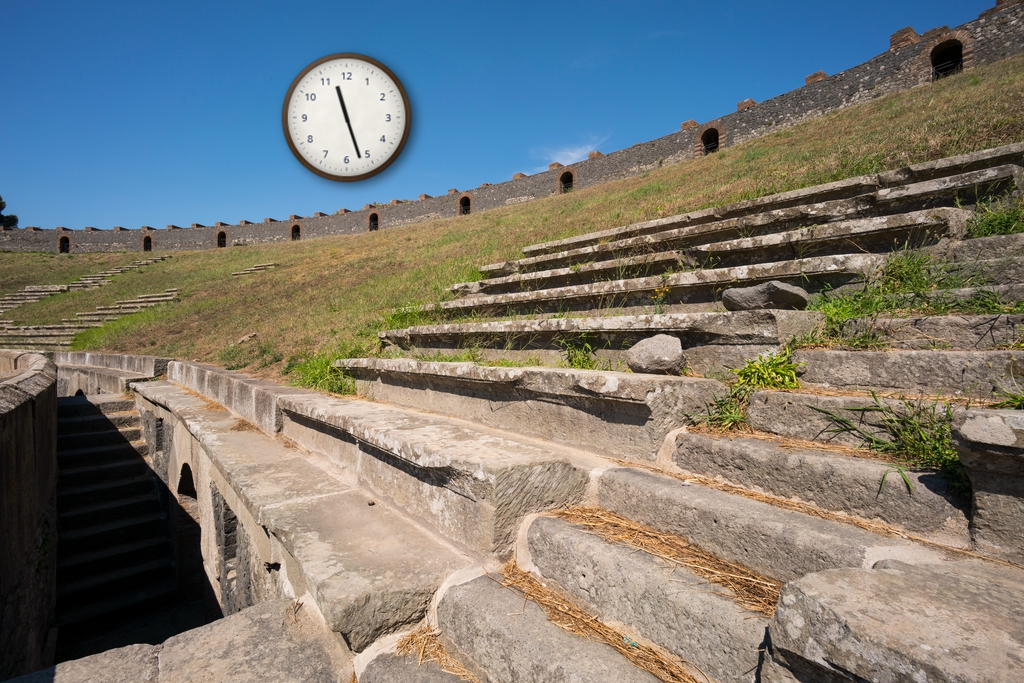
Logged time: 11,27
